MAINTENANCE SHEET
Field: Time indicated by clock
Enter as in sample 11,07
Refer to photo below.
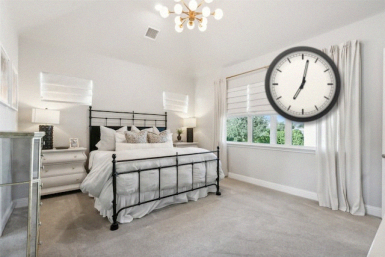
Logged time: 7,02
